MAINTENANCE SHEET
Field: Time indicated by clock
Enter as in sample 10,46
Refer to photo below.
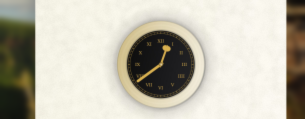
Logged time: 12,39
